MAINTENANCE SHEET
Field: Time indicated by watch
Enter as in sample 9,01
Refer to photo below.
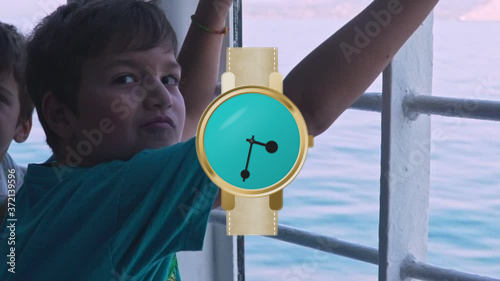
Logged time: 3,32
